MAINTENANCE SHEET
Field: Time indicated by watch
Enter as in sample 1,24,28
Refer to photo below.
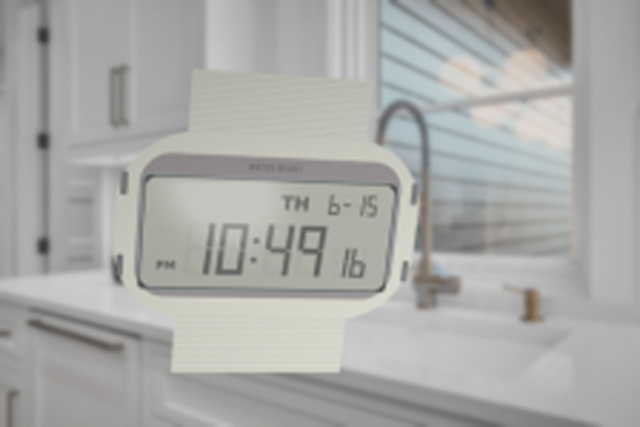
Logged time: 10,49,16
